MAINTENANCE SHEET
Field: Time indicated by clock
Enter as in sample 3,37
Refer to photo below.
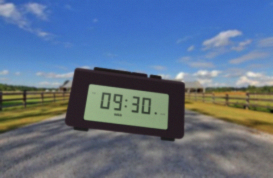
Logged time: 9,30
